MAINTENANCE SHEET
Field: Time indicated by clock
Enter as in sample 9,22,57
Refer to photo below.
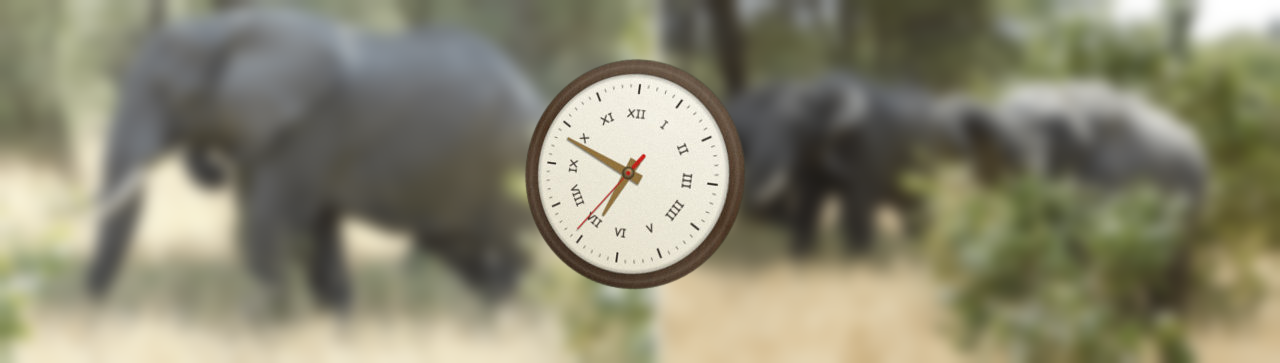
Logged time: 6,48,36
